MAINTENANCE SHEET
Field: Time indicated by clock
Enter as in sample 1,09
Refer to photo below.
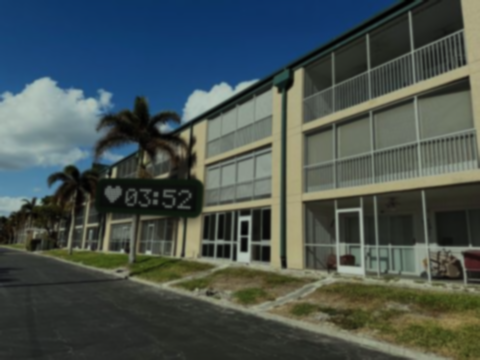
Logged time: 3,52
